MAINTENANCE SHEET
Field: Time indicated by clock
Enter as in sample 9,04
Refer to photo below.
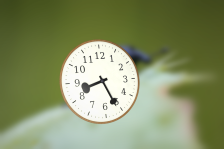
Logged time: 8,26
